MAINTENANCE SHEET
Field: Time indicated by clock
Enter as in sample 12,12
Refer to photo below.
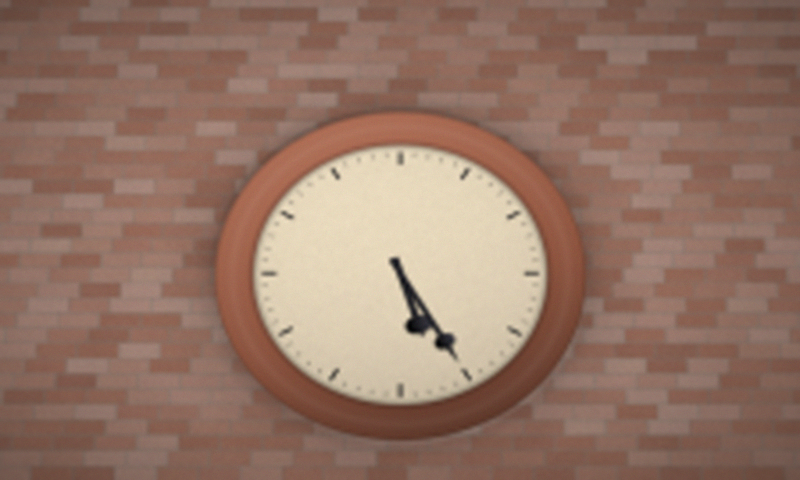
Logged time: 5,25
